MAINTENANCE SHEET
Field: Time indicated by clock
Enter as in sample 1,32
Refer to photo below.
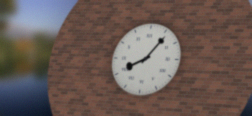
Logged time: 8,06
